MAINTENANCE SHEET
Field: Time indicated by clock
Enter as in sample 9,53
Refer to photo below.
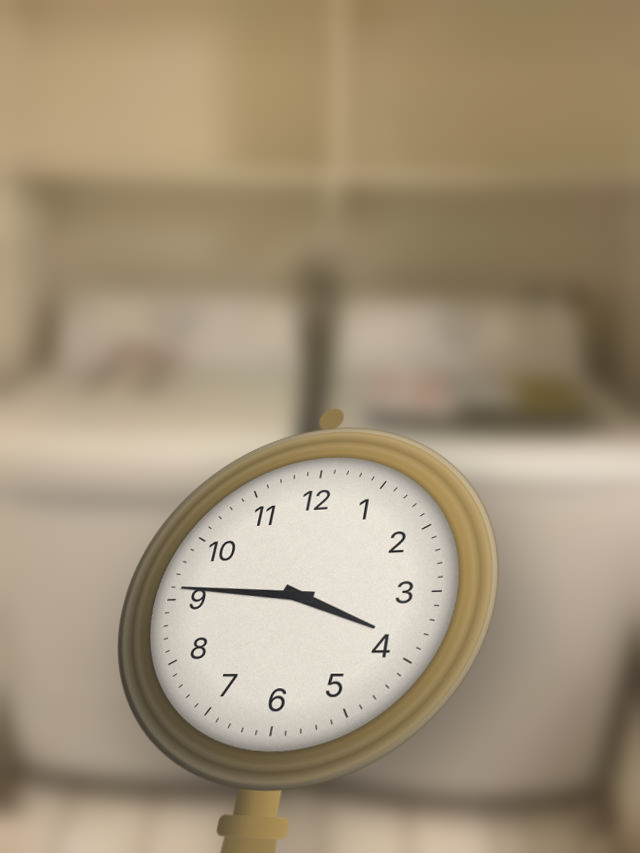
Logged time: 3,46
